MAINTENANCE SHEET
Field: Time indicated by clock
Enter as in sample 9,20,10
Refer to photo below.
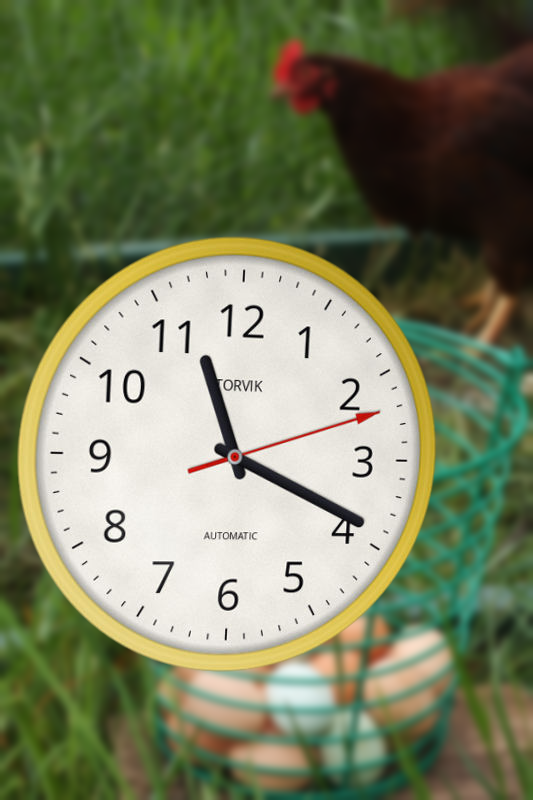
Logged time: 11,19,12
